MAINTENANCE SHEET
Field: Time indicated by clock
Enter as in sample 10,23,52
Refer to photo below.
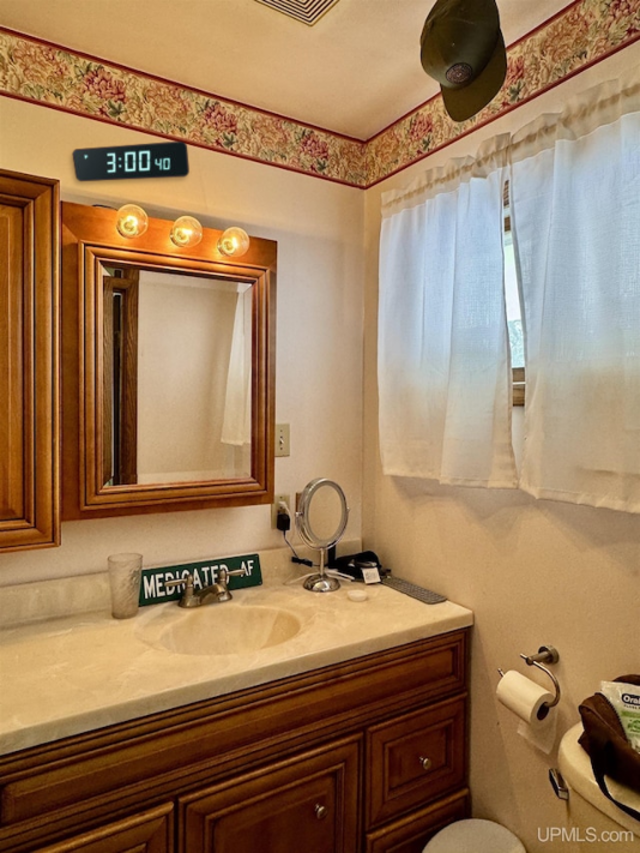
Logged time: 3,00,40
